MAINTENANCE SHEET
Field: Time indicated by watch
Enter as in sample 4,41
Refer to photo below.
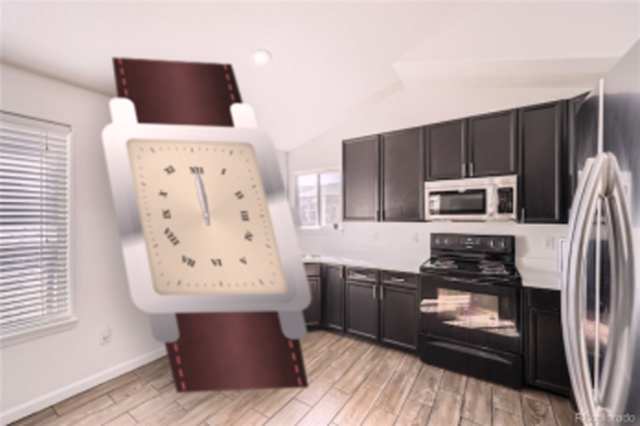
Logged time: 12,00
